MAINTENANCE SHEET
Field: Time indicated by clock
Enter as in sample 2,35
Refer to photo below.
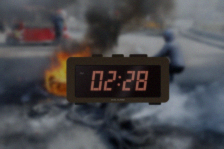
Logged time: 2,28
